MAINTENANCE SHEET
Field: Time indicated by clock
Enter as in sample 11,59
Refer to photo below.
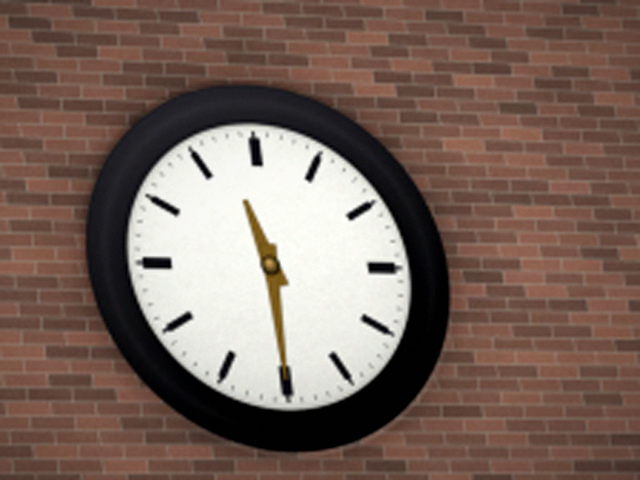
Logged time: 11,30
